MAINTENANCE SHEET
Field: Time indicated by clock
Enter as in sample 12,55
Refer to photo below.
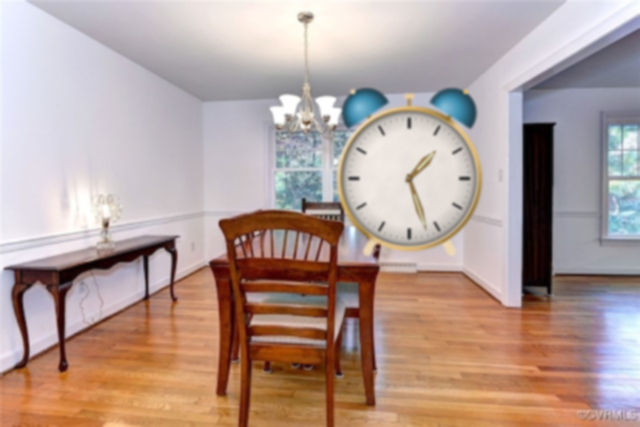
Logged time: 1,27
